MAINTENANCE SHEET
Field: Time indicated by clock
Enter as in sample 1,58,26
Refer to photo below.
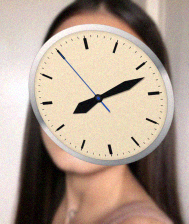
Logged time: 8,11,55
